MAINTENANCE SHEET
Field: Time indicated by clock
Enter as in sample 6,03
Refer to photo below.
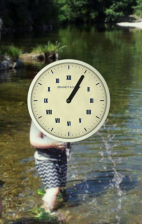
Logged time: 1,05
